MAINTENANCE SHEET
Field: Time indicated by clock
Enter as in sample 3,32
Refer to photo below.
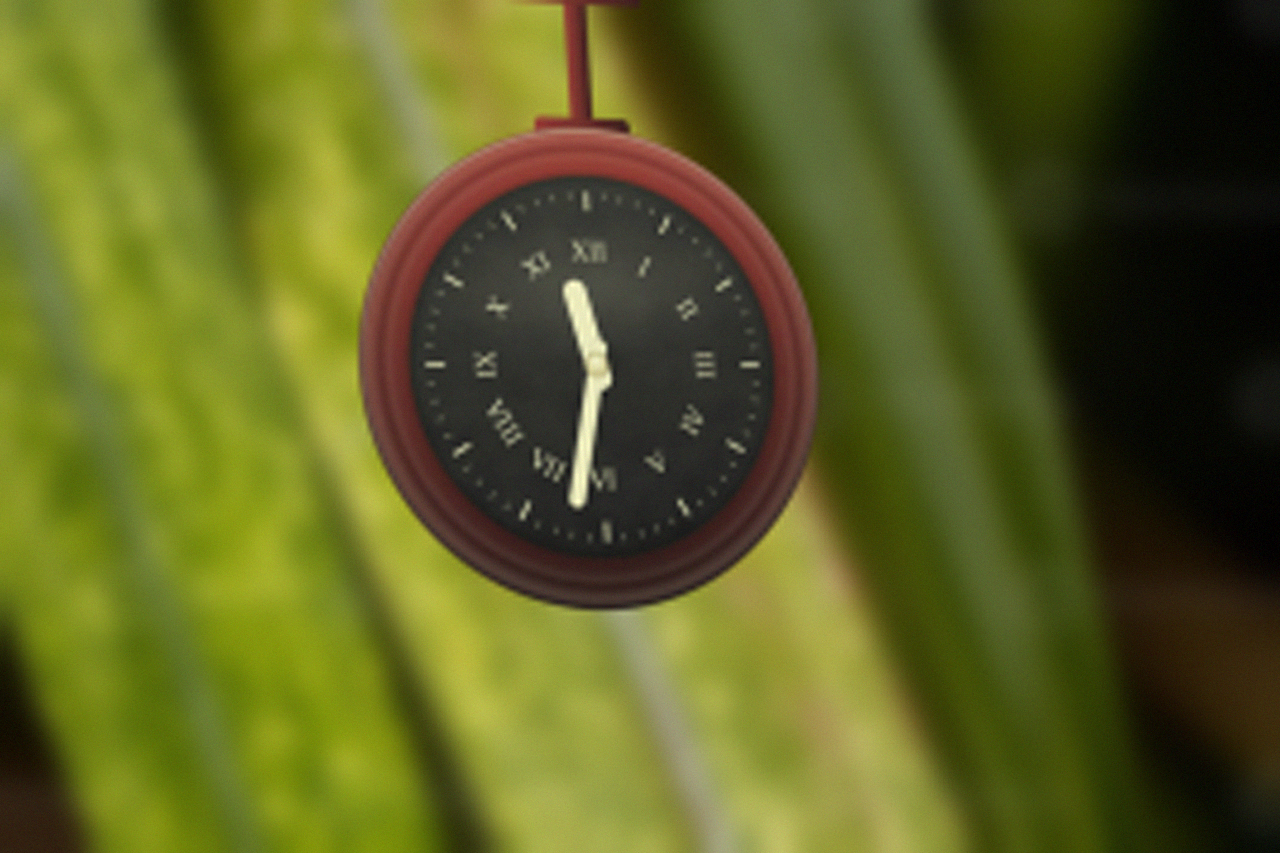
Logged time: 11,32
